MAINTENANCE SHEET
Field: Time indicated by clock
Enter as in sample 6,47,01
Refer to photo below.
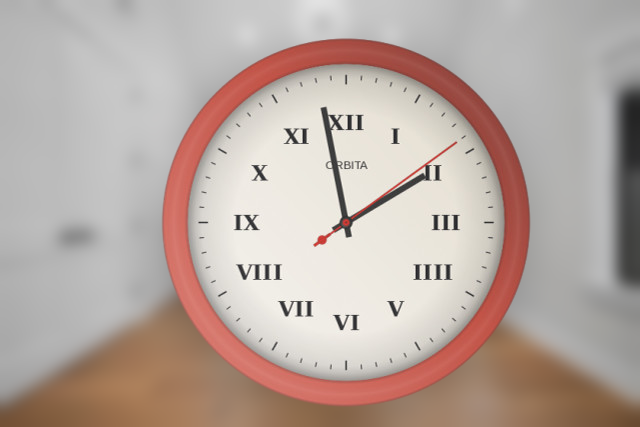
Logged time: 1,58,09
